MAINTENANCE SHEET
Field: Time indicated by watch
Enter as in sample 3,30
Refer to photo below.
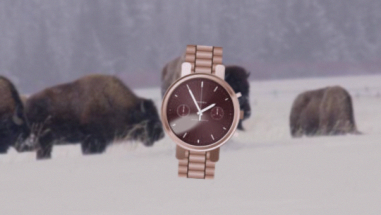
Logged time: 1,55
